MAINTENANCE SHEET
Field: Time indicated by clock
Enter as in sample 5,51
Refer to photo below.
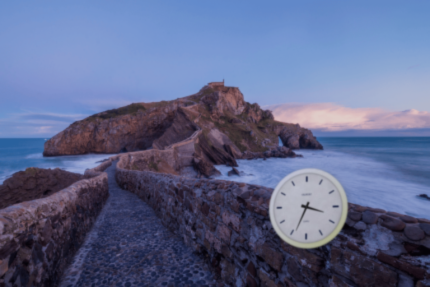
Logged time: 3,34
